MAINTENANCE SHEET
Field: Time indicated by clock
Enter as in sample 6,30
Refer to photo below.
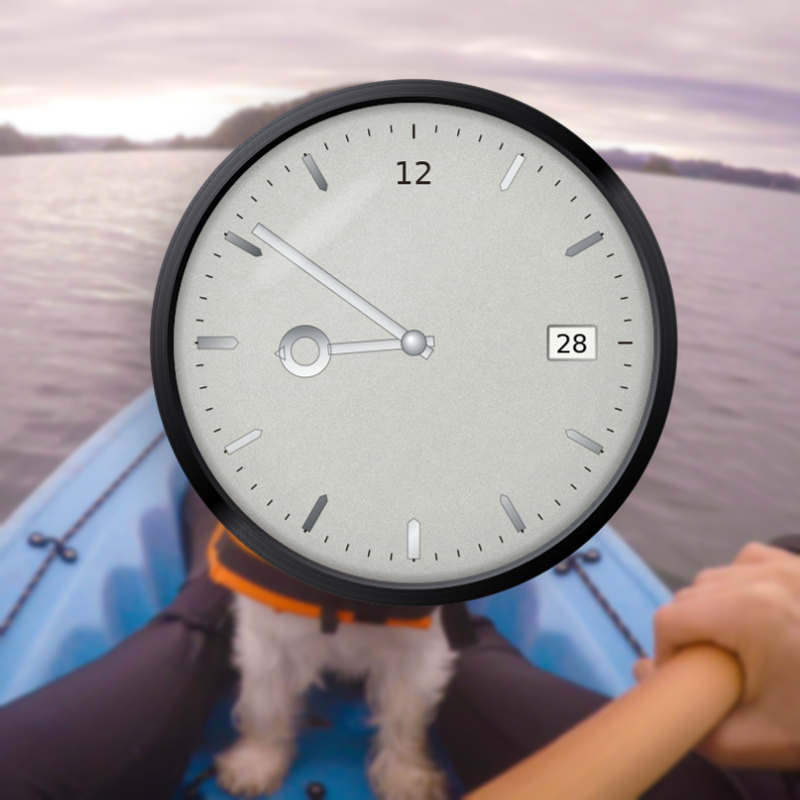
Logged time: 8,51
